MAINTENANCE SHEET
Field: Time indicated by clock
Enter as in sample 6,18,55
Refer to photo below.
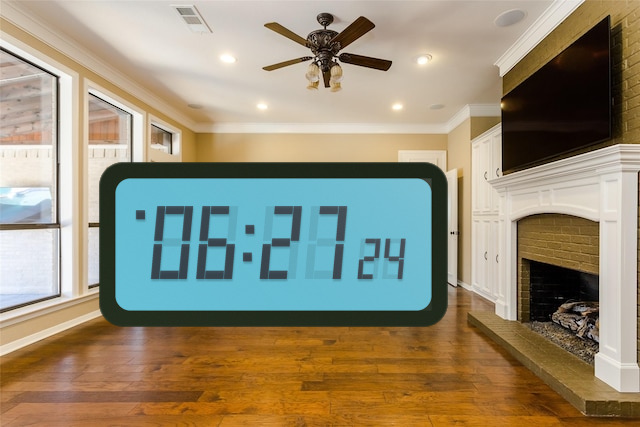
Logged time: 6,27,24
